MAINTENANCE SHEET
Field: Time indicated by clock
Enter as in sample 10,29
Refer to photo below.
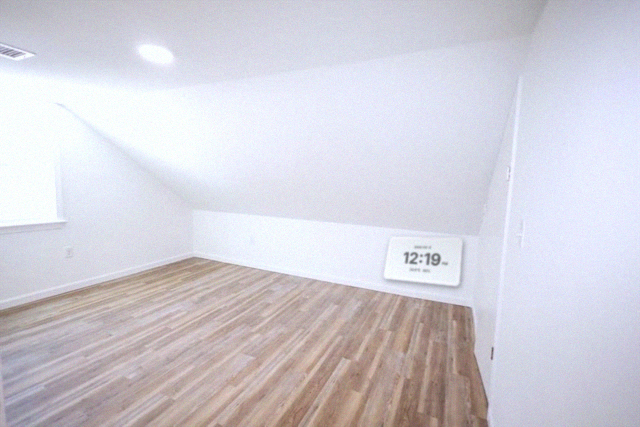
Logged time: 12,19
